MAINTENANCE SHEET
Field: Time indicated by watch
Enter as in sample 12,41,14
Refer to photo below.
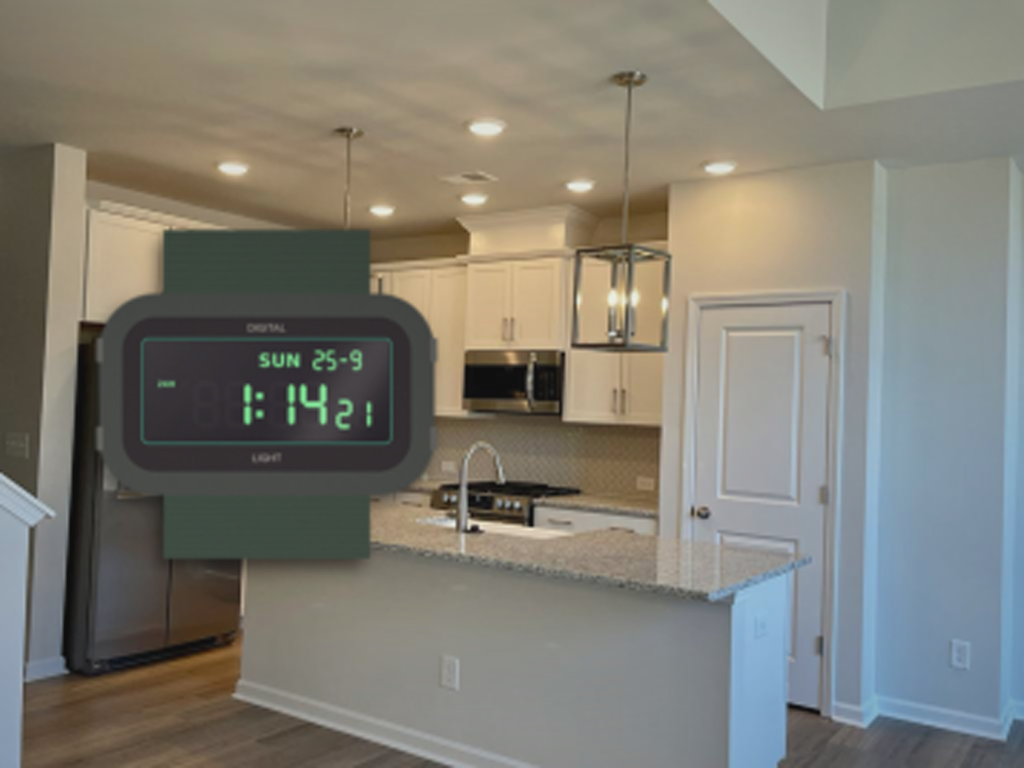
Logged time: 1,14,21
